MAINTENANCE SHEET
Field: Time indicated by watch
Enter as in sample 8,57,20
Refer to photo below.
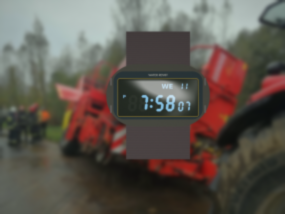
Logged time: 7,58,07
